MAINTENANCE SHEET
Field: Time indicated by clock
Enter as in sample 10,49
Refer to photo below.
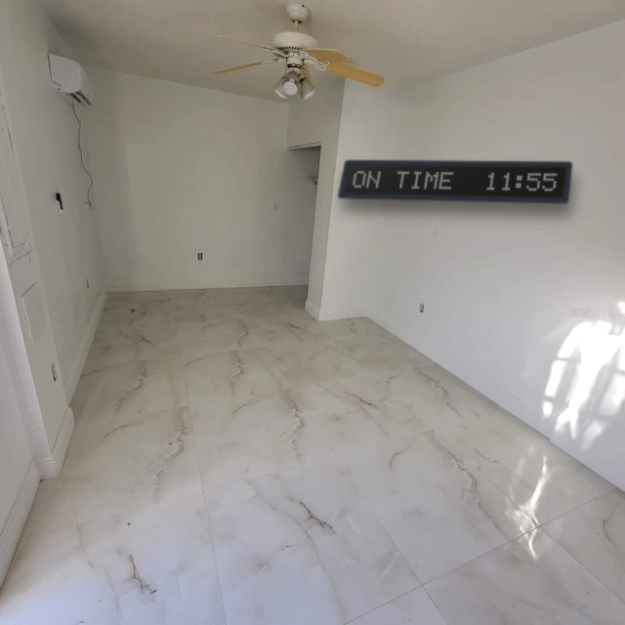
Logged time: 11,55
